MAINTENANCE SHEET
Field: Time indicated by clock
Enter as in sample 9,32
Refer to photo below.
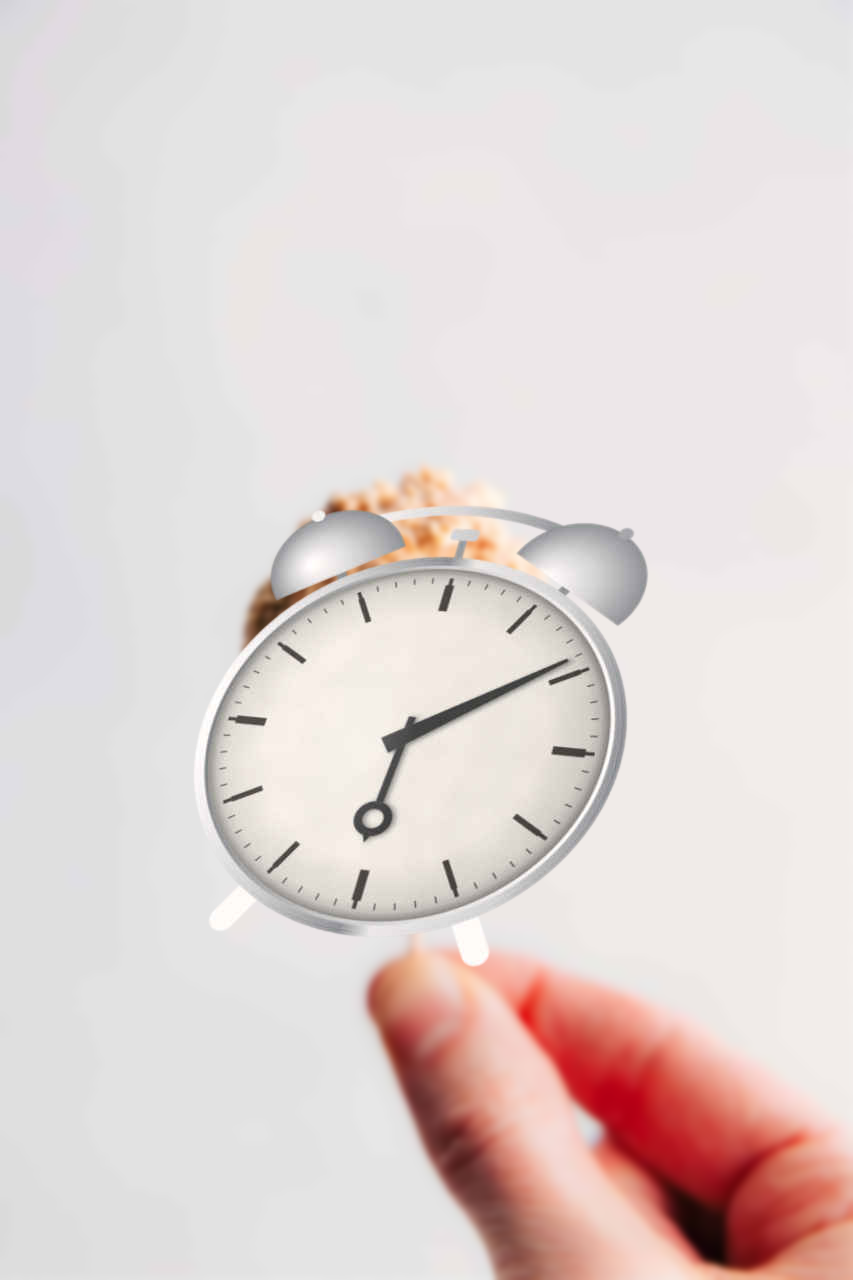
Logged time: 6,09
